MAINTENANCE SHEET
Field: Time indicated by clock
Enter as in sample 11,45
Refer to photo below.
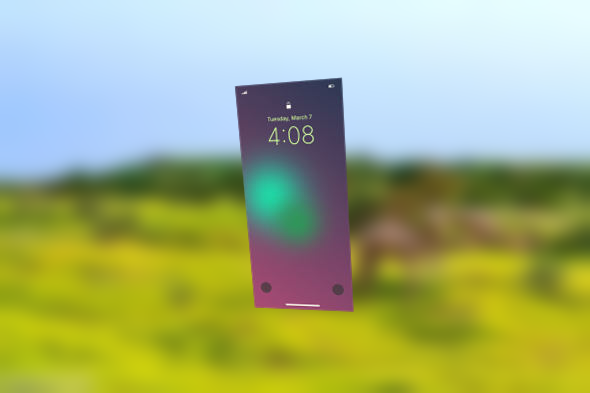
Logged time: 4,08
